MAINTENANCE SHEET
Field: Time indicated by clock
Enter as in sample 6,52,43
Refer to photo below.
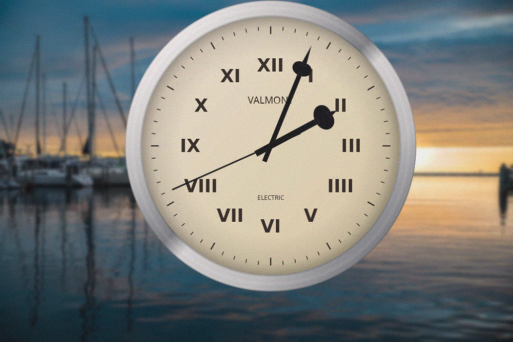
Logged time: 2,03,41
